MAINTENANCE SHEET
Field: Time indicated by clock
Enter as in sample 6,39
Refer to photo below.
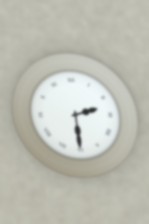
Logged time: 2,30
